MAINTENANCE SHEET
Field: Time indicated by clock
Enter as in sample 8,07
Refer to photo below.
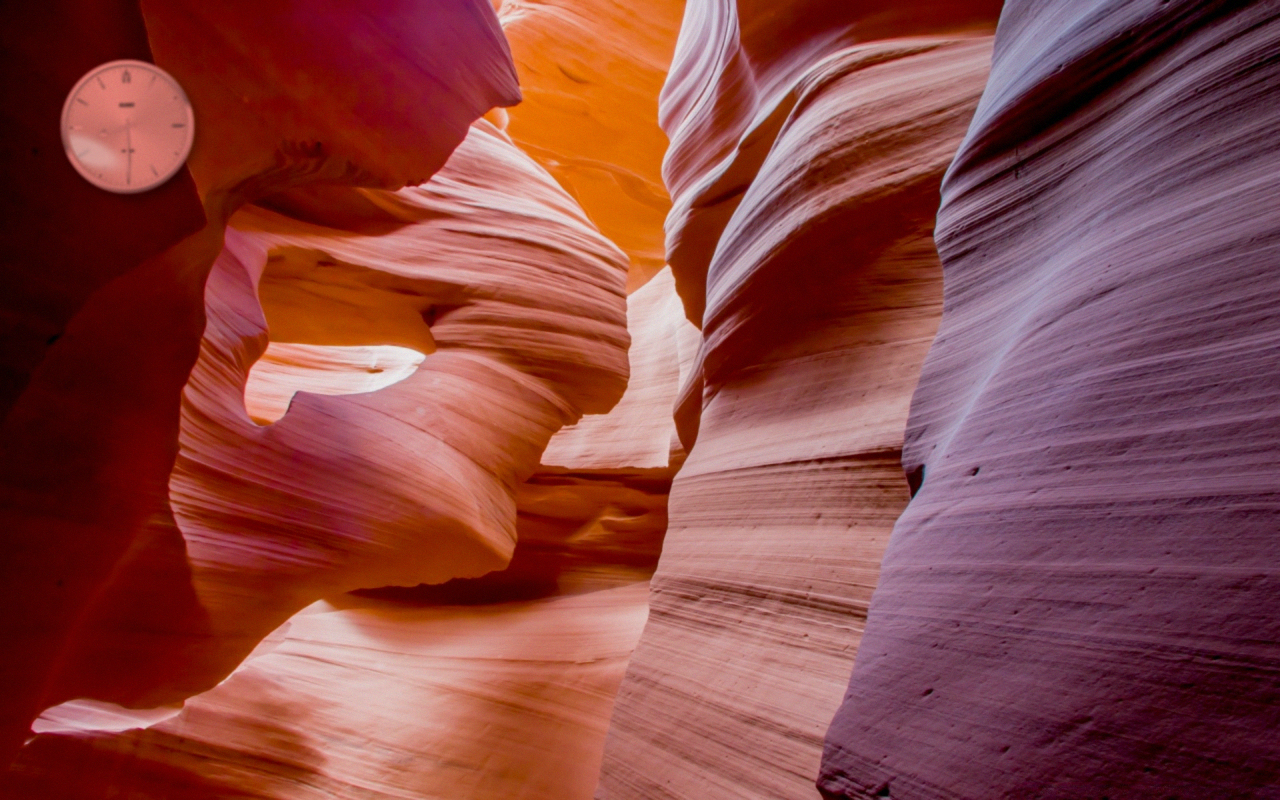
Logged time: 8,30
